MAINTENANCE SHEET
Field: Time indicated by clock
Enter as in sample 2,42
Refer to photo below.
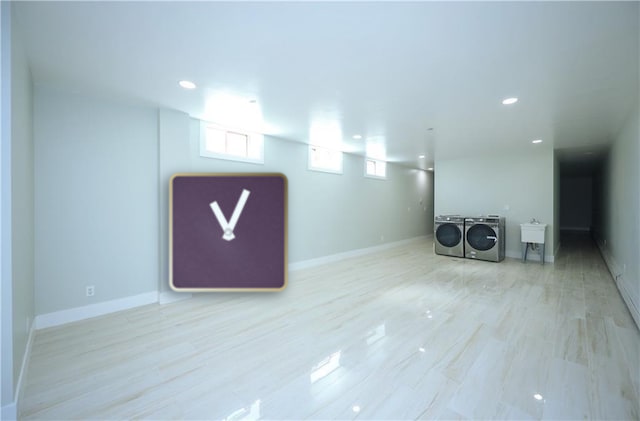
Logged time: 11,04
